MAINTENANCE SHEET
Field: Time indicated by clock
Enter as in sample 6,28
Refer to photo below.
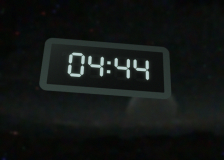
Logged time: 4,44
